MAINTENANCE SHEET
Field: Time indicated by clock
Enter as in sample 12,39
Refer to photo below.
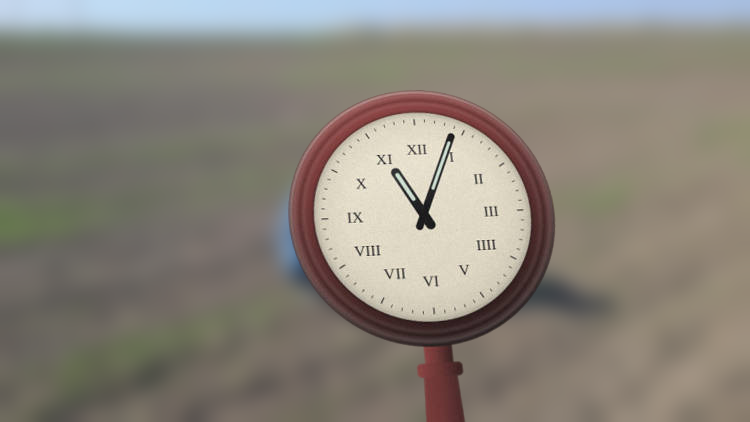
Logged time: 11,04
